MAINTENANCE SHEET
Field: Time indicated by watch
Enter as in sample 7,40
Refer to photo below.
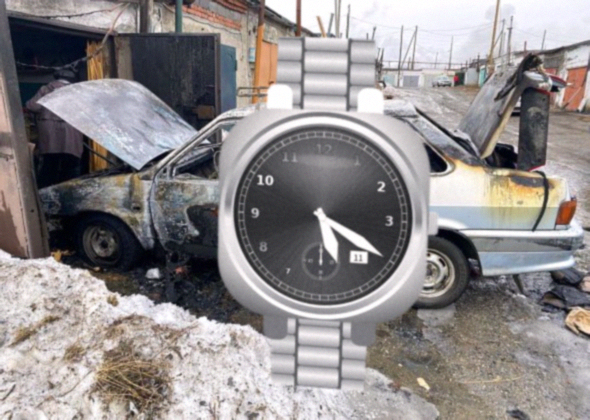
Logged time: 5,20
